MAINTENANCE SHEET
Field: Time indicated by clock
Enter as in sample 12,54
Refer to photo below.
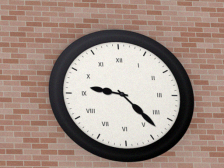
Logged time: 9,23
